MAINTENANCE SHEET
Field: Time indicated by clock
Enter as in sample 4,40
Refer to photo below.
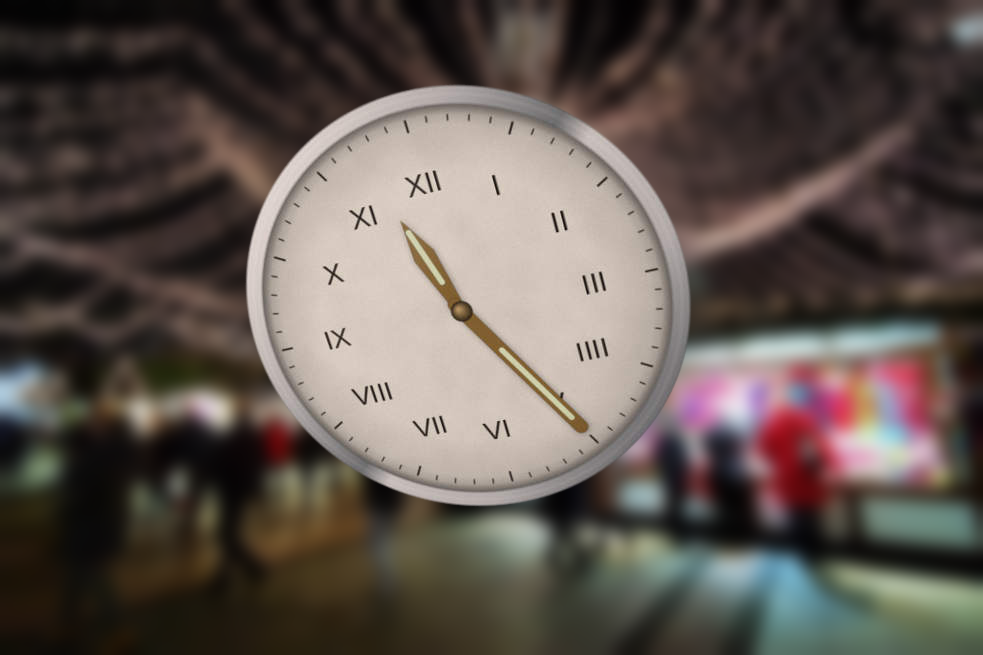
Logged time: 11,25
